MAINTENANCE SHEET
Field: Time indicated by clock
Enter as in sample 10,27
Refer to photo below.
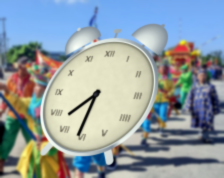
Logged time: 7,31
